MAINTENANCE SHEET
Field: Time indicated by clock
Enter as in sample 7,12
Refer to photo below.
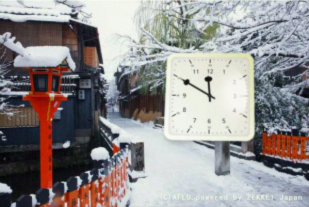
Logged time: 11,50
